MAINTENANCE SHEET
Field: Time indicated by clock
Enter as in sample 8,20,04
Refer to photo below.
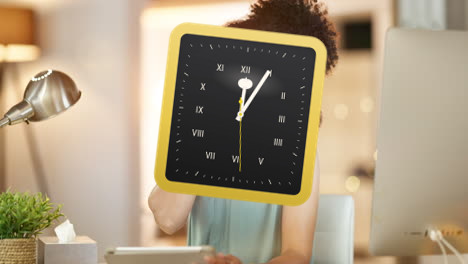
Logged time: 12,04,29
